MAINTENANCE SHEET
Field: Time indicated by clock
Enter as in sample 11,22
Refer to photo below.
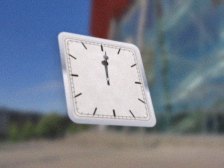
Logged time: 12,01
